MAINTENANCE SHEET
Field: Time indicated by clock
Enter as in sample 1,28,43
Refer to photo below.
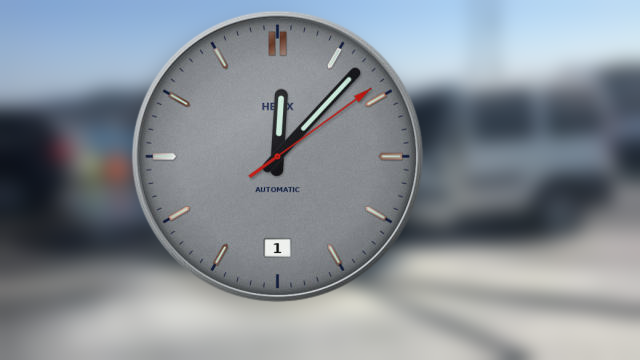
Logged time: 12,07,09
